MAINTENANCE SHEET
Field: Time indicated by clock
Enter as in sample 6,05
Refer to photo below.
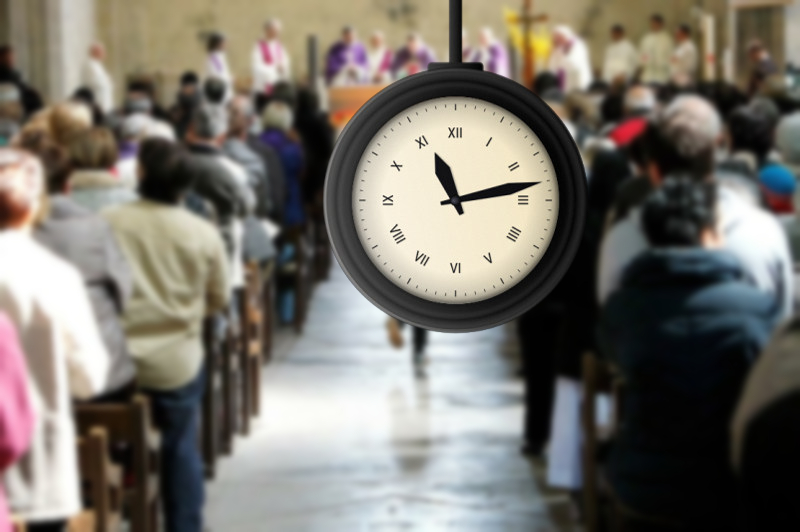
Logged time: 11,13
